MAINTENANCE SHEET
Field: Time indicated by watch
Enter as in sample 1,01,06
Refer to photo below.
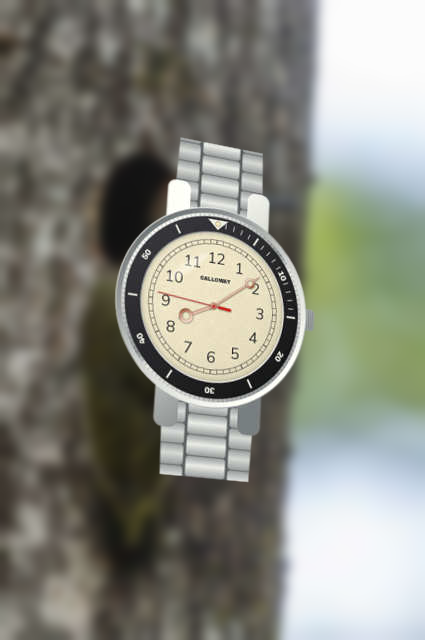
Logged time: 8,08,46
